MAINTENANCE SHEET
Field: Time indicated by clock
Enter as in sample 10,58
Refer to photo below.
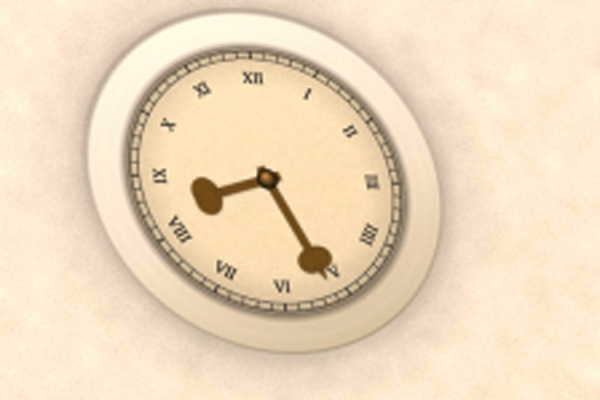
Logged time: 8,26
